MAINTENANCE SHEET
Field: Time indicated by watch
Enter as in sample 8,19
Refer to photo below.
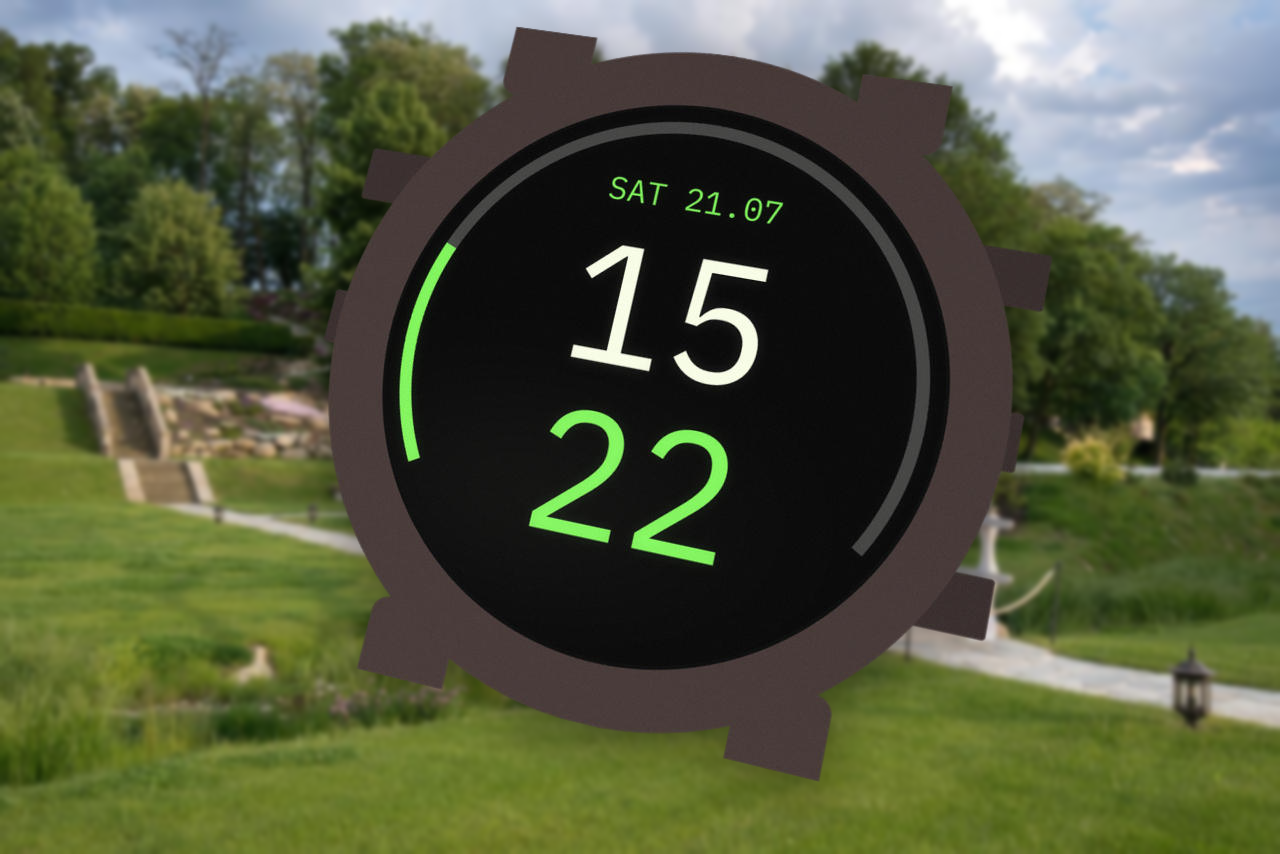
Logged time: 15,22
